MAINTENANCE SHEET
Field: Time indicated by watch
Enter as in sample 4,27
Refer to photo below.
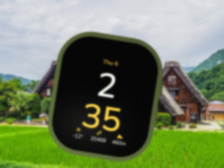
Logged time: 2,35
